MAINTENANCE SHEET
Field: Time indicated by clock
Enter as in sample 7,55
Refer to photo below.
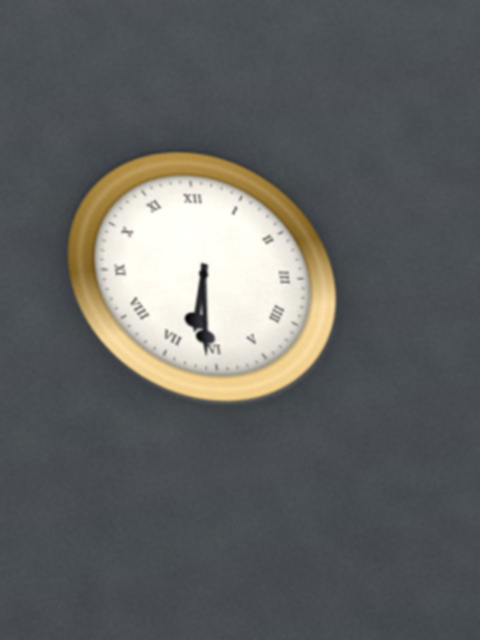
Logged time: 6,31
